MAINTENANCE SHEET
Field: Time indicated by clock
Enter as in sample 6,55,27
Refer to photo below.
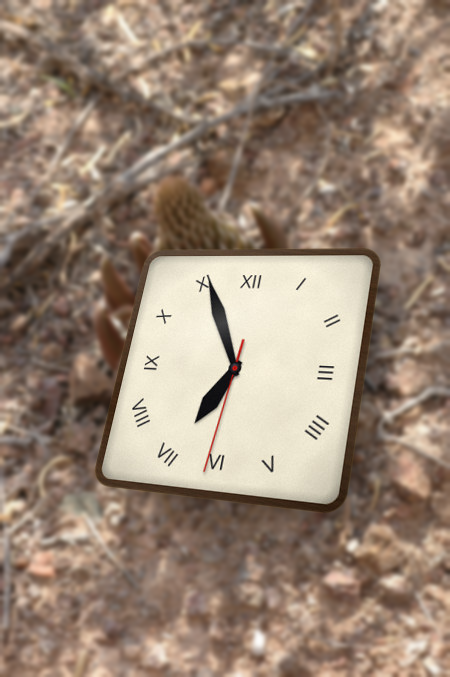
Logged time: 6,55,31
